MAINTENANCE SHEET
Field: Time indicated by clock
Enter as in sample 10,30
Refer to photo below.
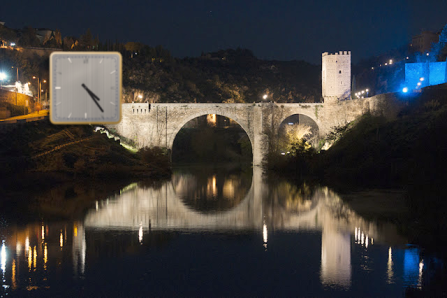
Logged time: 4,24
